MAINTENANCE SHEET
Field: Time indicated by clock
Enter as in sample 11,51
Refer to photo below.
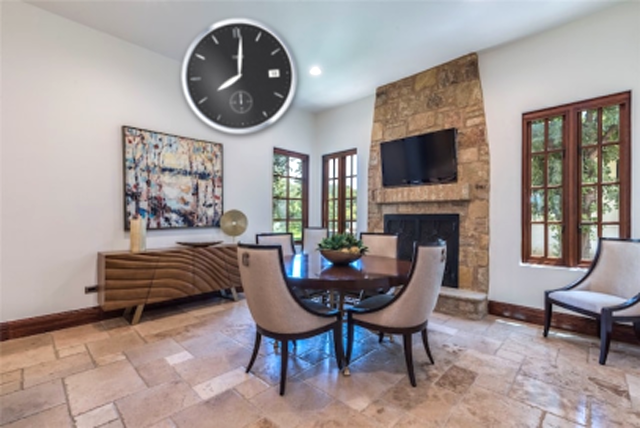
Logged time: 8,01
